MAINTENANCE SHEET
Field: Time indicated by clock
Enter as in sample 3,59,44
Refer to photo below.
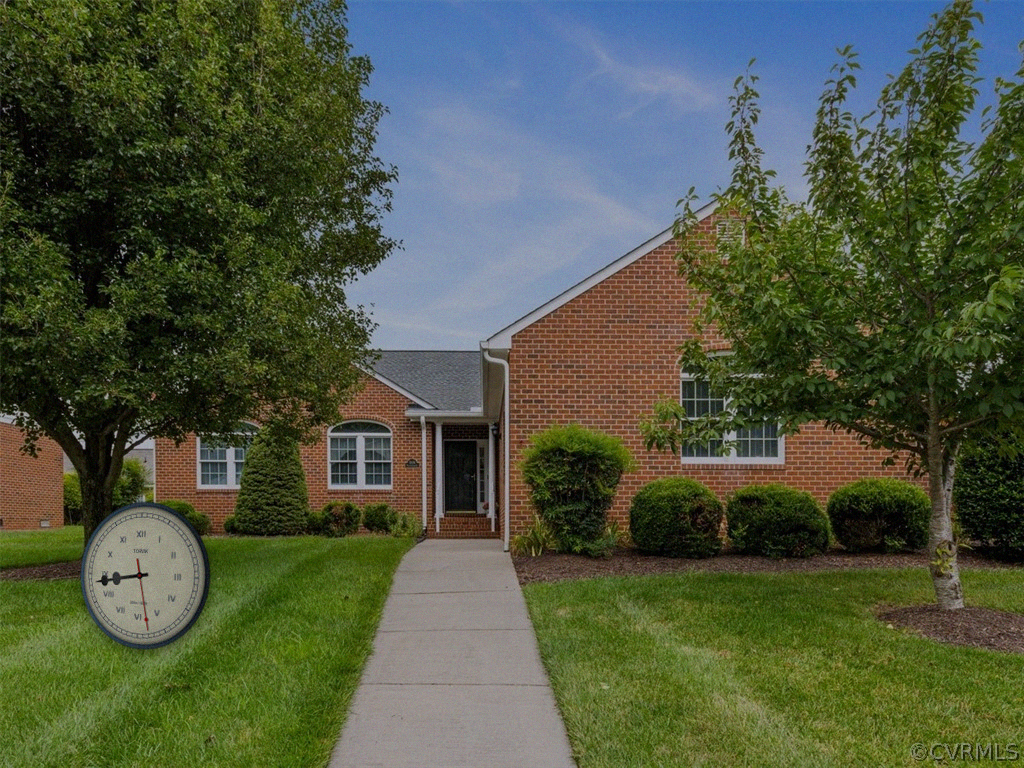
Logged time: 8,43,28
